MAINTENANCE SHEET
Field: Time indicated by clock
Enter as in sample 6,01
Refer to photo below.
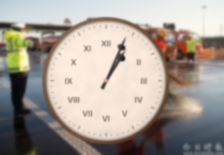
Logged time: 1,04
